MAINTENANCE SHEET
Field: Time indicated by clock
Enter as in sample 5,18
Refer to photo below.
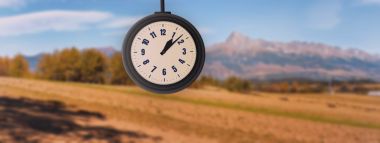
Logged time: 1,08
